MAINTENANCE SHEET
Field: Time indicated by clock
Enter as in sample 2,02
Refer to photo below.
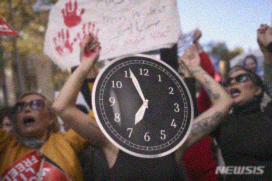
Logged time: 6,56
